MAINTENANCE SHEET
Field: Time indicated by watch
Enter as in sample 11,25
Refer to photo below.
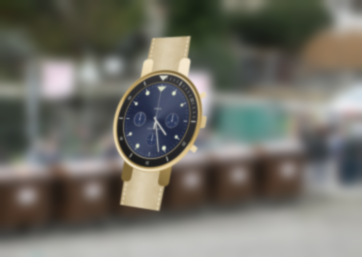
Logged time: 4,27
